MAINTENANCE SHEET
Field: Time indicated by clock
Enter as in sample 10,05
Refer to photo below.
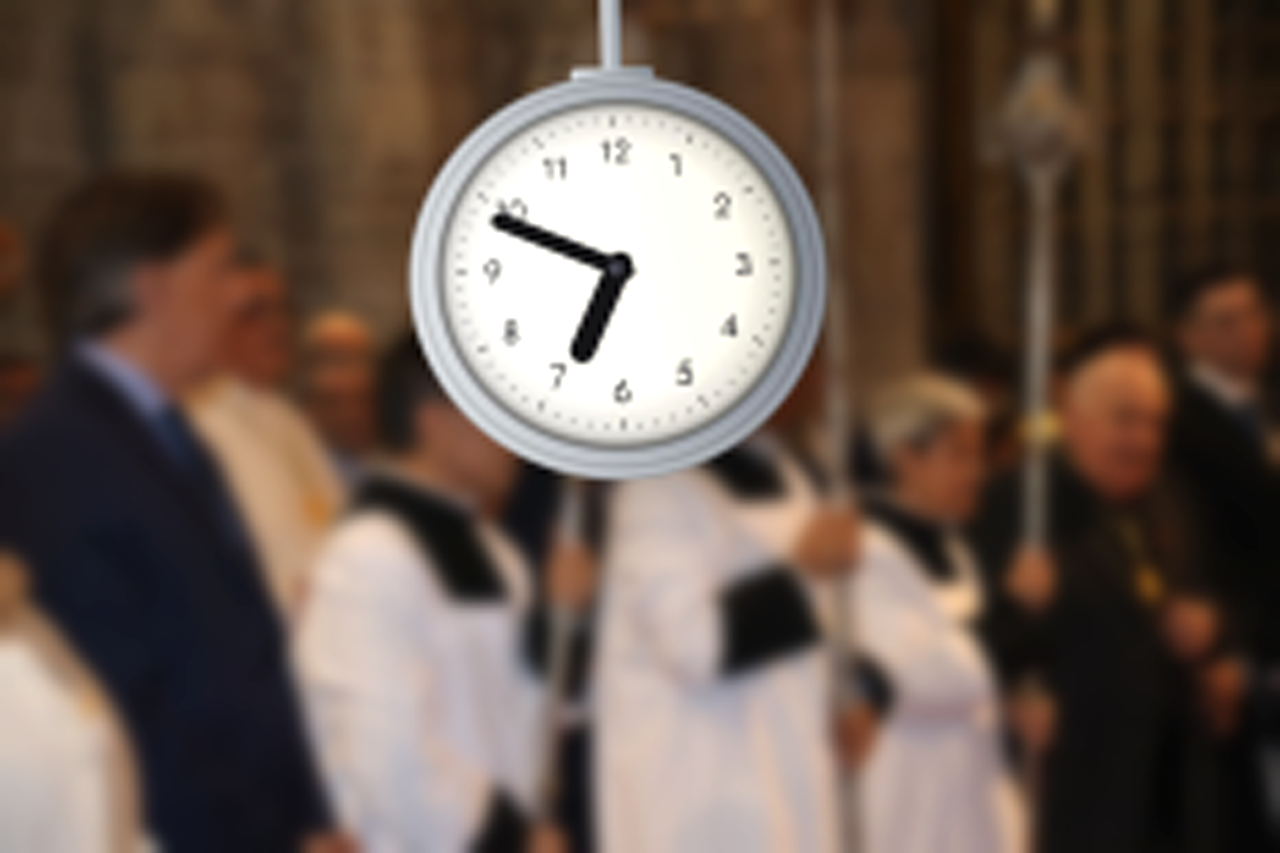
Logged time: 6,49
